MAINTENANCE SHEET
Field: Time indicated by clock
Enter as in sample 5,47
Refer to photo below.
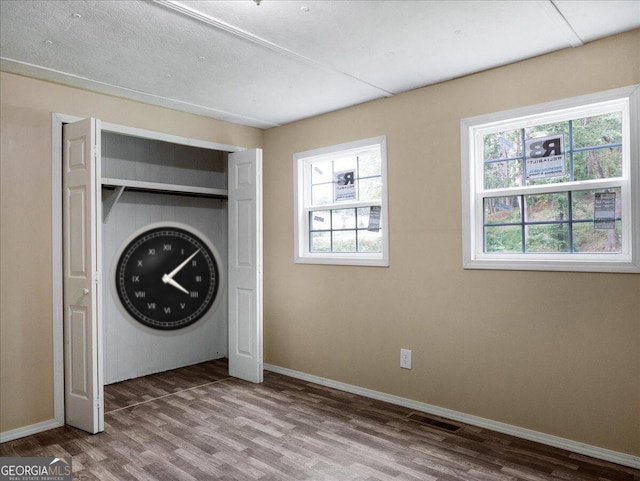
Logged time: 4,08
